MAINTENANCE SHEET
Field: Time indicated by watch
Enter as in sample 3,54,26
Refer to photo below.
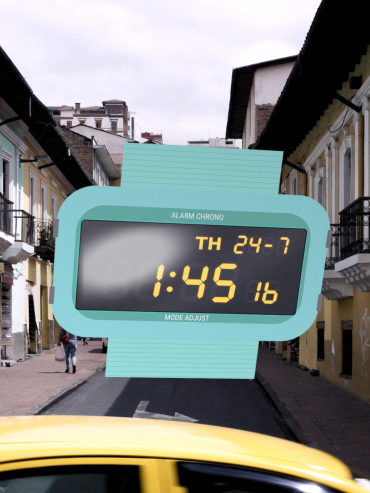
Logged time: 1,45,16
